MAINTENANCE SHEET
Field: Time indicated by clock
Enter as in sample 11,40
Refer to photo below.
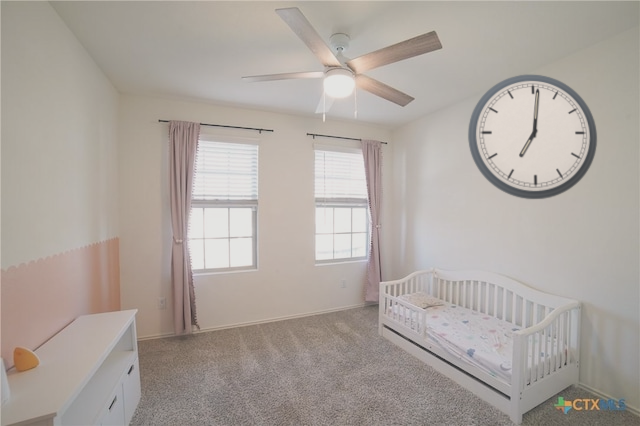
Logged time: 7,01
